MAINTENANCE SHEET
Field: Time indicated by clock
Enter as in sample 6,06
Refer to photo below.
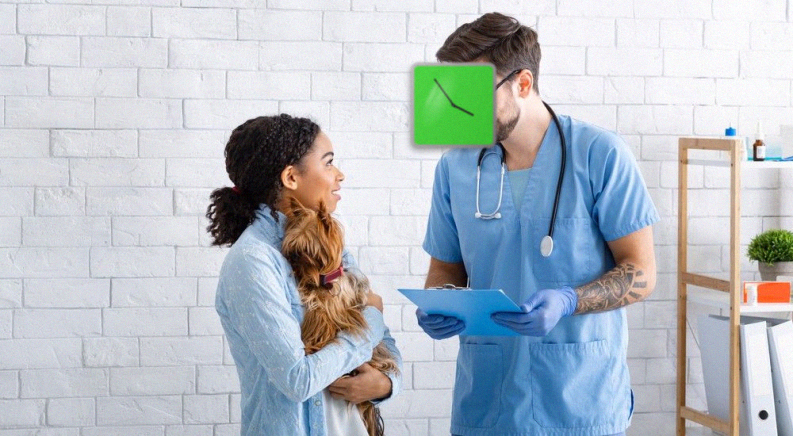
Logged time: 3,54
